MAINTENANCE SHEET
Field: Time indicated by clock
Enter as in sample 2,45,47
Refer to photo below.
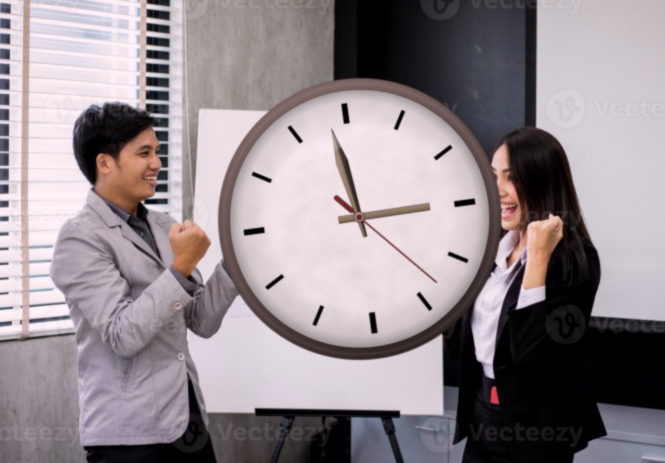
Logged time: 2,58,23
